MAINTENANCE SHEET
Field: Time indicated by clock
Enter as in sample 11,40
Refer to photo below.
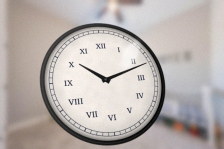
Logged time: 10,12
